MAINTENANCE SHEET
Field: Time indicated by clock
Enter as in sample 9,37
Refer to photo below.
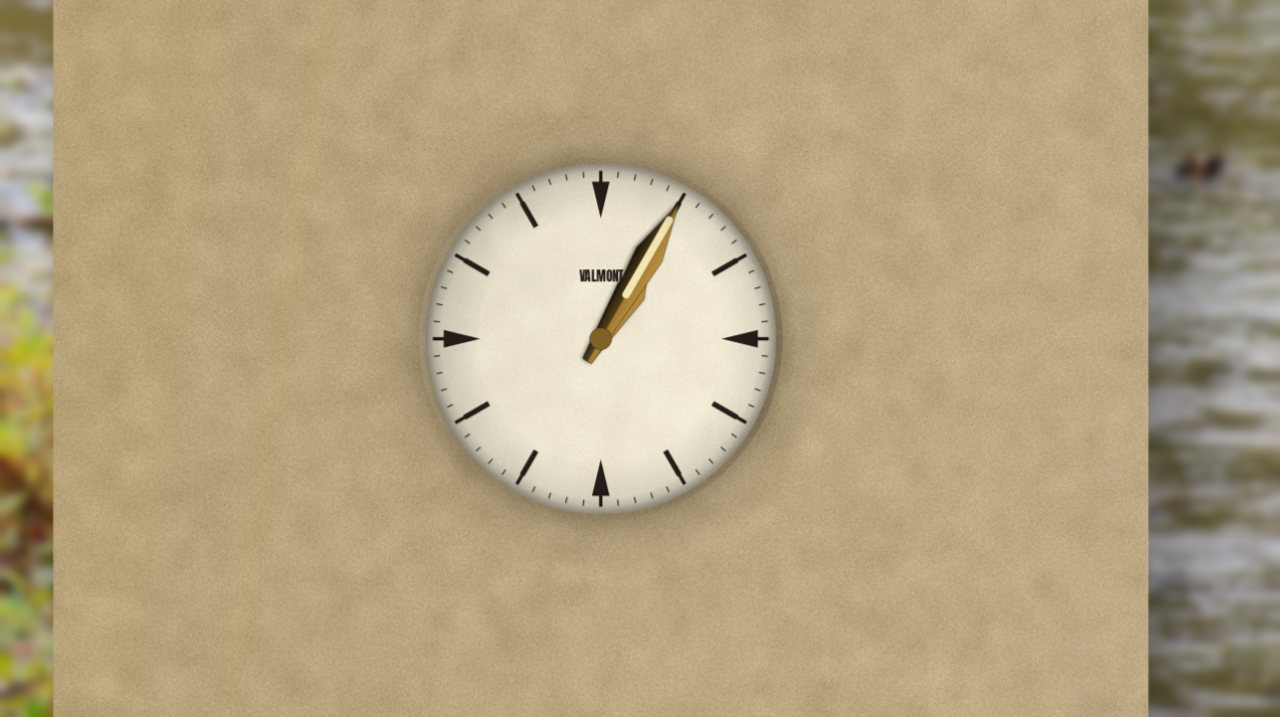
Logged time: 1,05
